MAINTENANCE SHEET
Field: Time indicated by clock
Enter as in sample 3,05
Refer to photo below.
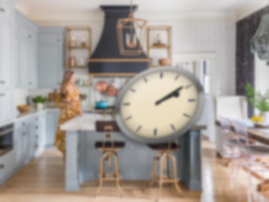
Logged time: 2,09
